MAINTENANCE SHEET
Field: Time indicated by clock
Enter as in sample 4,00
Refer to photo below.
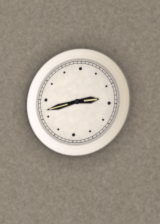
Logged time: 2,42
